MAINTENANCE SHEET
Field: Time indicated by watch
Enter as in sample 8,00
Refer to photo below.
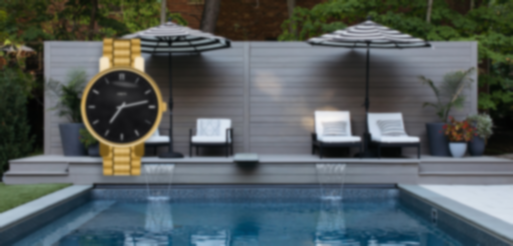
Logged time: 7,13
